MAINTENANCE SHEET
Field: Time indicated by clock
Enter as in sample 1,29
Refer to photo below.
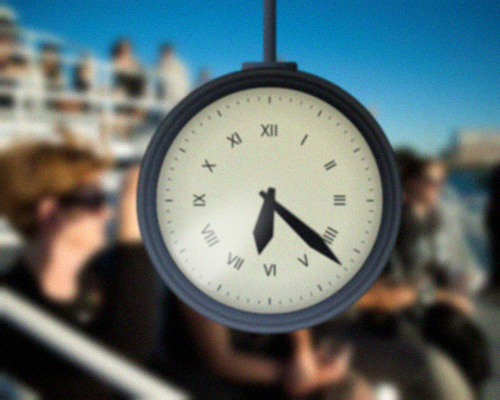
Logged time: 6,22
